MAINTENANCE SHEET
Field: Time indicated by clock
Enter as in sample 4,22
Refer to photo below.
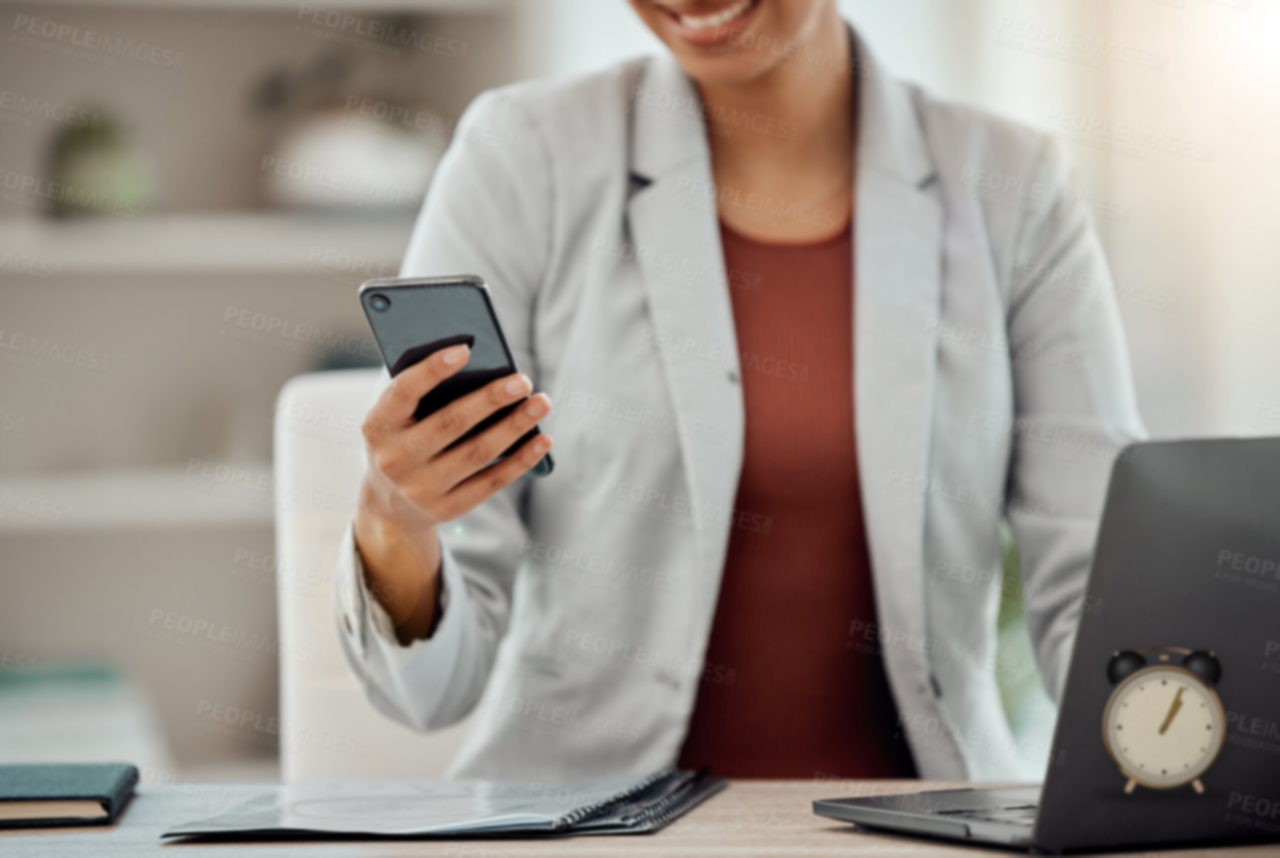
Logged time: 1,04
